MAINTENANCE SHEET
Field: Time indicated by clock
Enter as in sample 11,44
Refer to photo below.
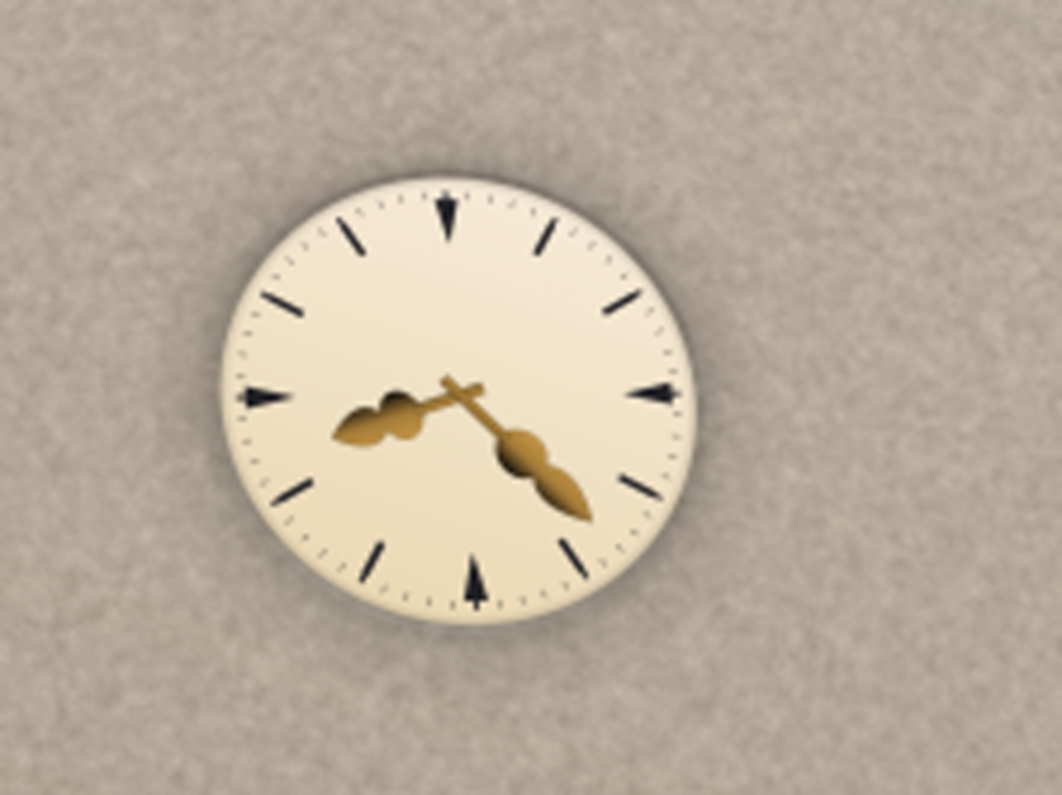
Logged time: 8,23
